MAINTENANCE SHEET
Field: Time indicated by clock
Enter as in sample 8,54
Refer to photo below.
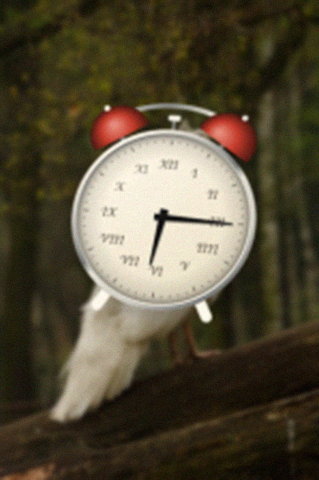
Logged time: 6,15
